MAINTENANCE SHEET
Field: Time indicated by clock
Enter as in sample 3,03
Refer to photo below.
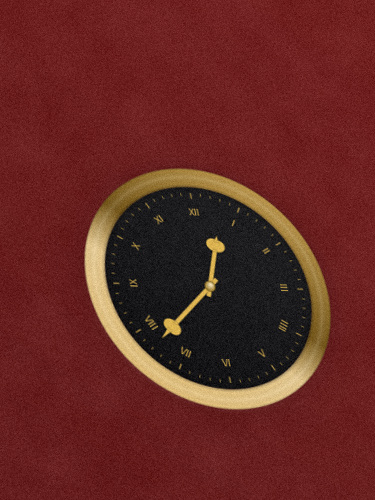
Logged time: 12,38
